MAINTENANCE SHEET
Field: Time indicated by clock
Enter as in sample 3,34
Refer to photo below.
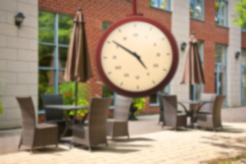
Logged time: 4,51
